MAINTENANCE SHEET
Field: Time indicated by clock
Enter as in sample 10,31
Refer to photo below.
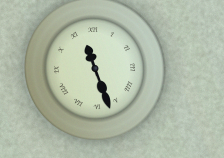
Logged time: 11,27
